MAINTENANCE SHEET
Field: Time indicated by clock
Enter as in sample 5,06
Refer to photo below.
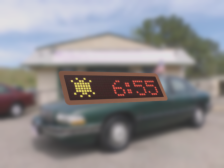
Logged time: 6,55
